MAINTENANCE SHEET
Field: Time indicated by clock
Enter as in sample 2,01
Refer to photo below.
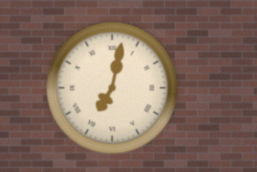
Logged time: 7,02
